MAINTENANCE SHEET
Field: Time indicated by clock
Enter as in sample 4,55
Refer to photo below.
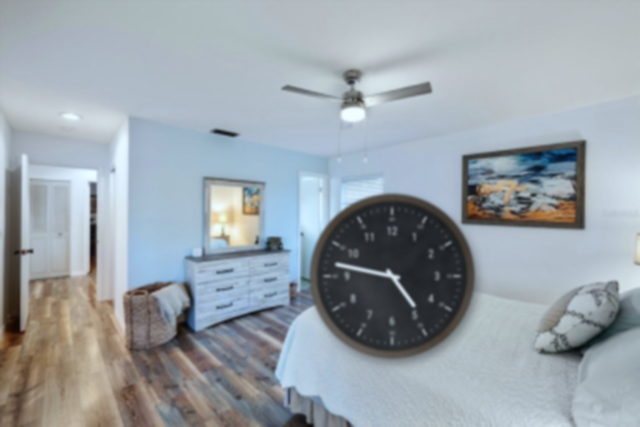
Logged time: 4,47
